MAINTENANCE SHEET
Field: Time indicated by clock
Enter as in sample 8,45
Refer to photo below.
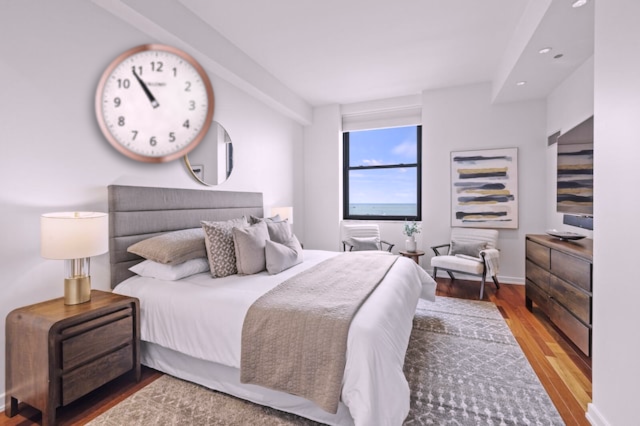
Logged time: 10,54
